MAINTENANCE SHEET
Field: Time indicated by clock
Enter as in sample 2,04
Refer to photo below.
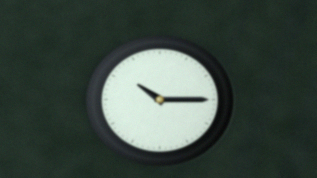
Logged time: 10,15
